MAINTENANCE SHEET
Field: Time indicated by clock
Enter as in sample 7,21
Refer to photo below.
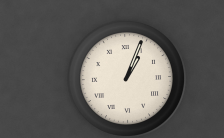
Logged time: 1,04
